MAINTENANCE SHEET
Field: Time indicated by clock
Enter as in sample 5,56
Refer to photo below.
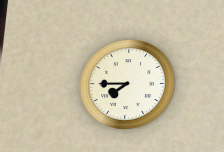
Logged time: 7,45
